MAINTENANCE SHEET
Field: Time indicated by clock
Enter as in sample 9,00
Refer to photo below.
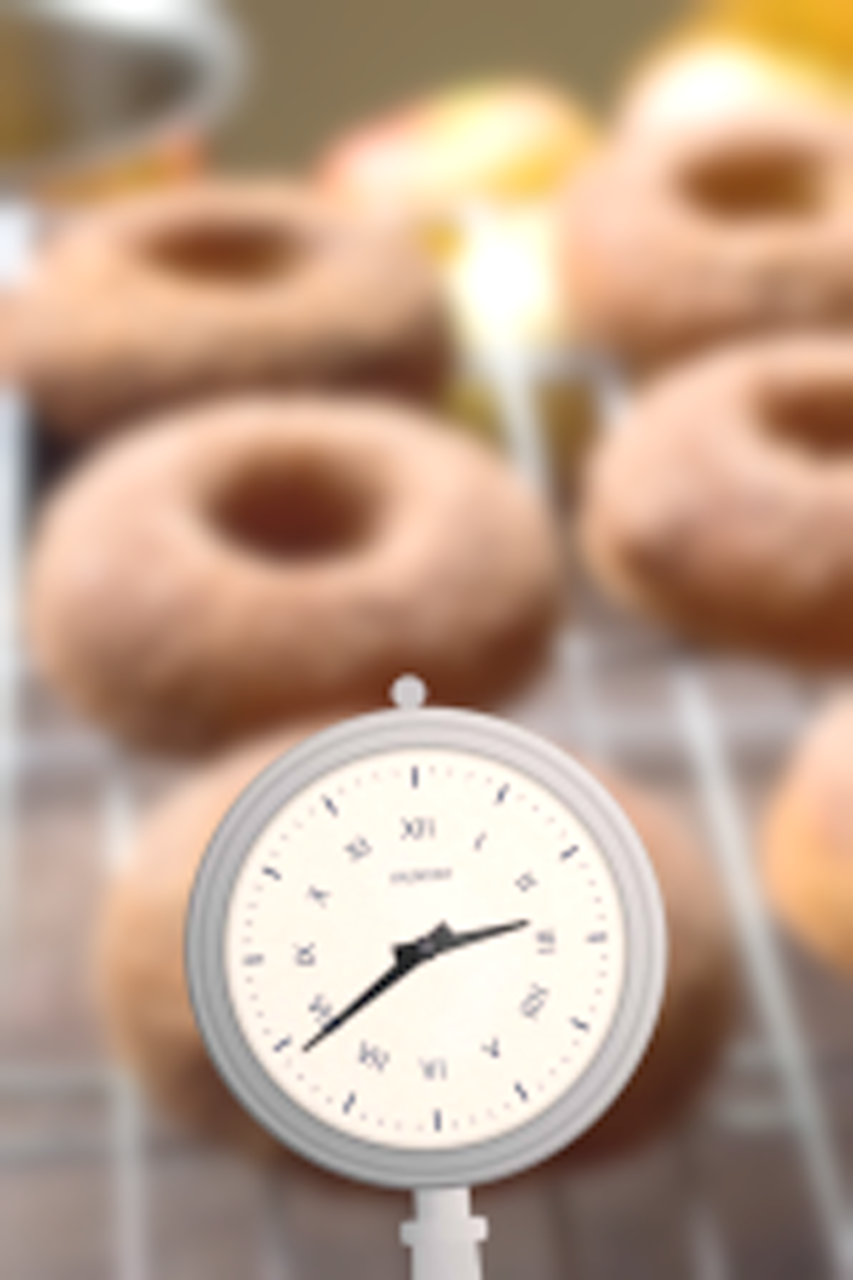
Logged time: 2,39
